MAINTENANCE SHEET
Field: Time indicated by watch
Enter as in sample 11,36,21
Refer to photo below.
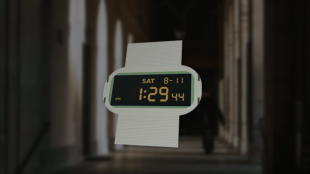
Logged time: 1,29,44
